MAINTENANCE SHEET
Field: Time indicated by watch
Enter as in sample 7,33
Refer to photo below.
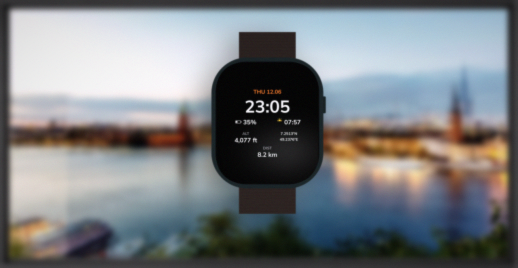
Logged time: 23,05
